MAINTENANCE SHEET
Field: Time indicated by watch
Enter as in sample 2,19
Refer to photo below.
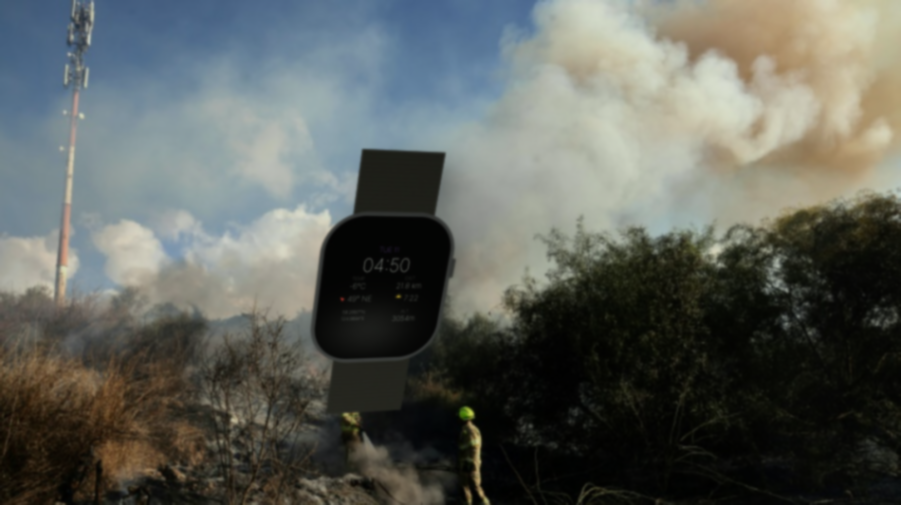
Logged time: 4,50
